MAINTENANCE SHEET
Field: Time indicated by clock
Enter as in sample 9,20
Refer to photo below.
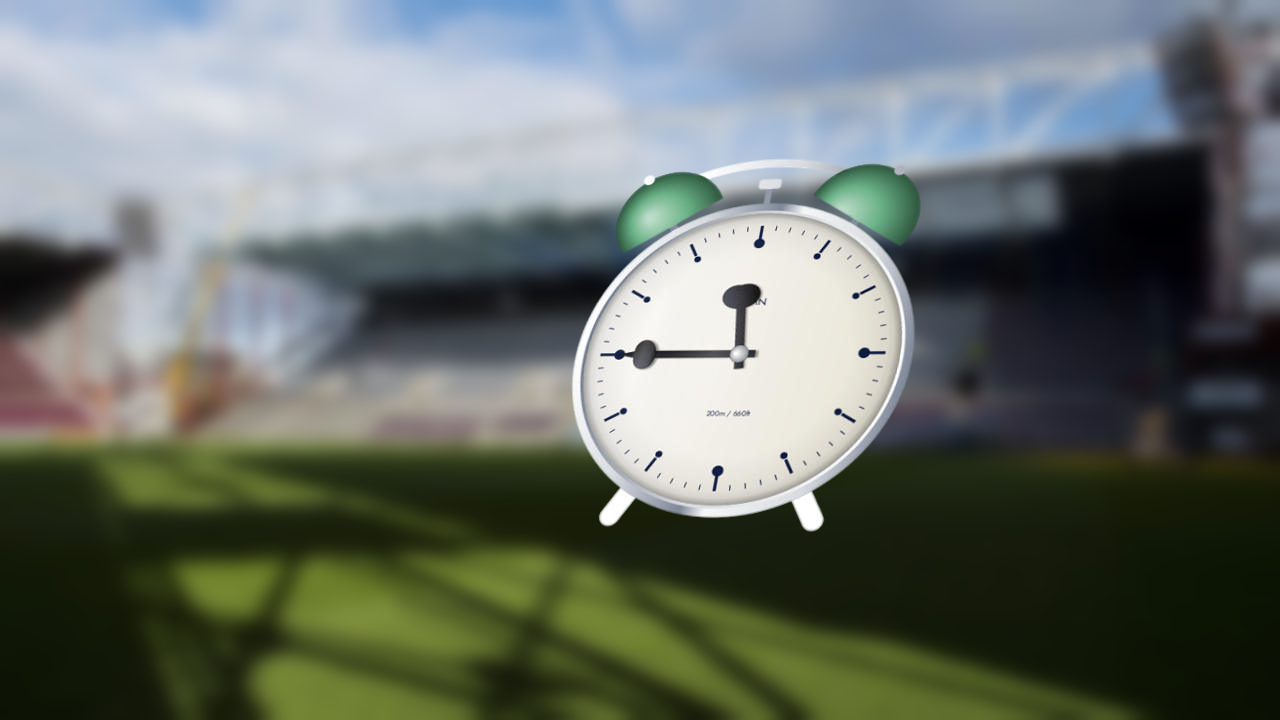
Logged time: 11,45
